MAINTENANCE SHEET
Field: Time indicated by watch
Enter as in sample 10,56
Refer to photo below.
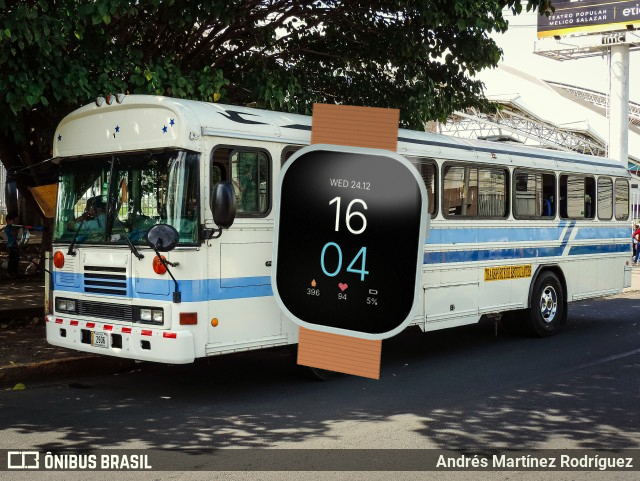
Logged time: 16,04
